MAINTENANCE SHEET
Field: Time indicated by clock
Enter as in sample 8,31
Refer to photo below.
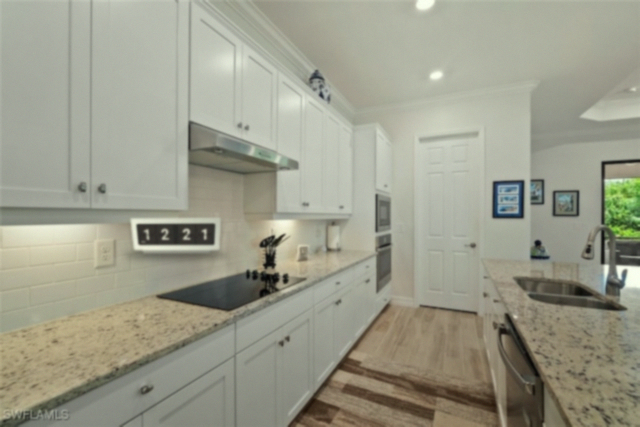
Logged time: 12,21
